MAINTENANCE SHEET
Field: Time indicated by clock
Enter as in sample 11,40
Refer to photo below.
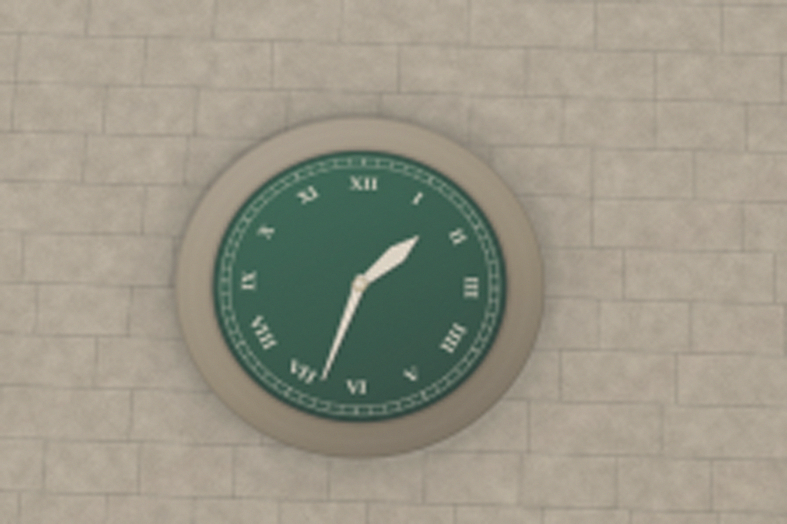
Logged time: 1,33
